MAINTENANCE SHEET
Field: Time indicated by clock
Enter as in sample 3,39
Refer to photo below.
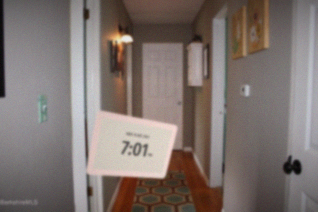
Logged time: 7,01
